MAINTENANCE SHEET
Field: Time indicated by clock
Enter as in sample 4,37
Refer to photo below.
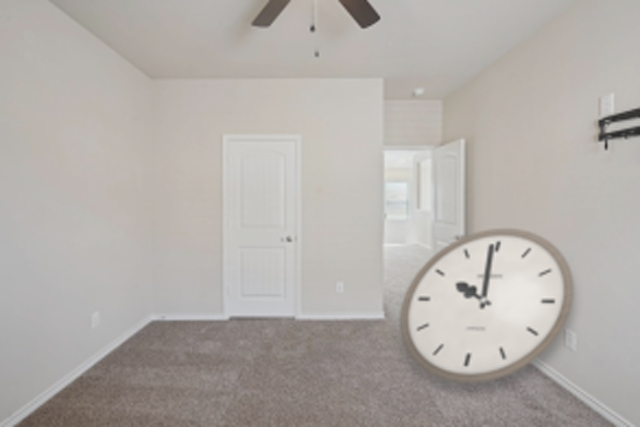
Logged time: 9,59
